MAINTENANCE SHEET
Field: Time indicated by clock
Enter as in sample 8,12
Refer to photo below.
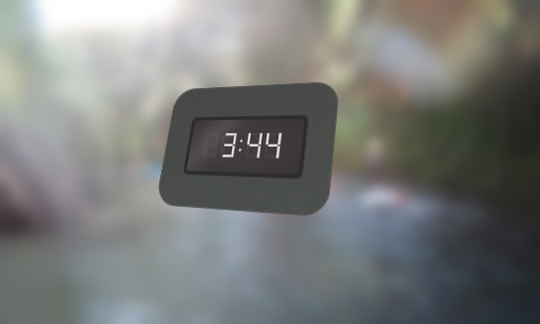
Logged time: 3,44
